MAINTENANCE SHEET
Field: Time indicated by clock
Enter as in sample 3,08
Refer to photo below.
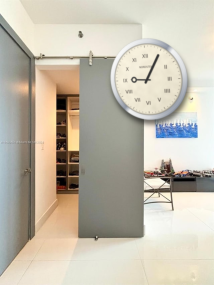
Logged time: 9,05
